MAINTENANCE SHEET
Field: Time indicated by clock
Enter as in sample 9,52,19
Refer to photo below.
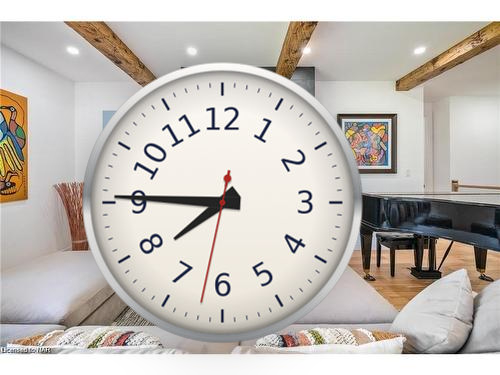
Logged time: 7,45,32
